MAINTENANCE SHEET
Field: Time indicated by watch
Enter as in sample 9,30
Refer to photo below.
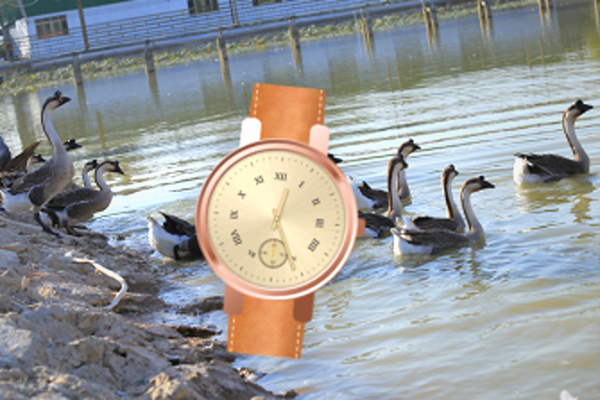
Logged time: 12,26
